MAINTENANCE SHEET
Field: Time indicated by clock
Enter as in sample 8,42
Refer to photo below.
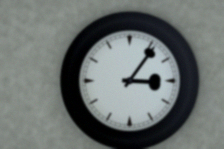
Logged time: 3,06
